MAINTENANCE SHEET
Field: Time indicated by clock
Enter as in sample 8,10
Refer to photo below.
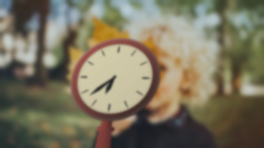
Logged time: 6,38
